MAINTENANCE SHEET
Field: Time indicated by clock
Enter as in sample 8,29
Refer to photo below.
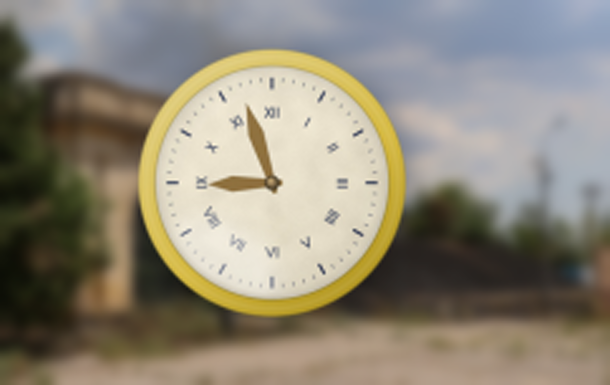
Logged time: 8,57
